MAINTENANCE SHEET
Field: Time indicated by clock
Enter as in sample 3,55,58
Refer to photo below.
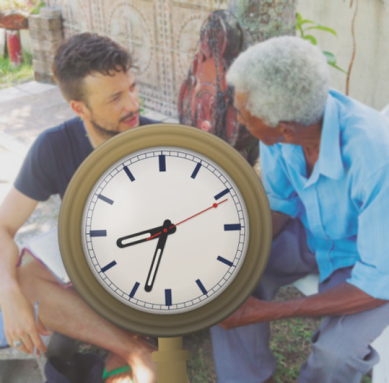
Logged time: 8,33,11
